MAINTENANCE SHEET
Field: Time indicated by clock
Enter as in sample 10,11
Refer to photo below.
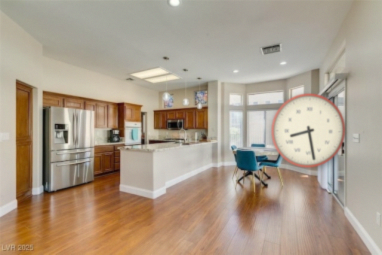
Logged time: 8,28
